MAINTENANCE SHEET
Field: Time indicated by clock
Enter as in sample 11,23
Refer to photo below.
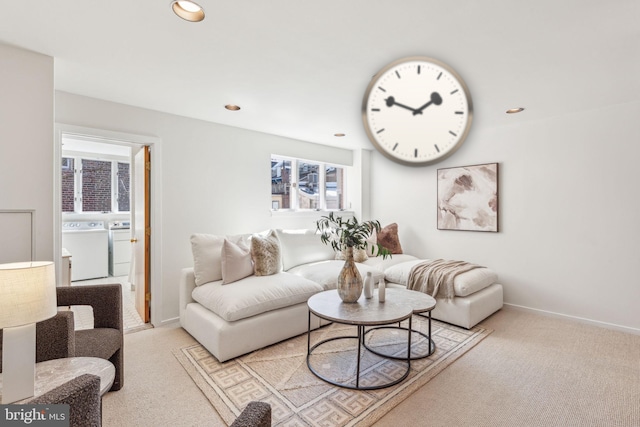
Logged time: 1,48
